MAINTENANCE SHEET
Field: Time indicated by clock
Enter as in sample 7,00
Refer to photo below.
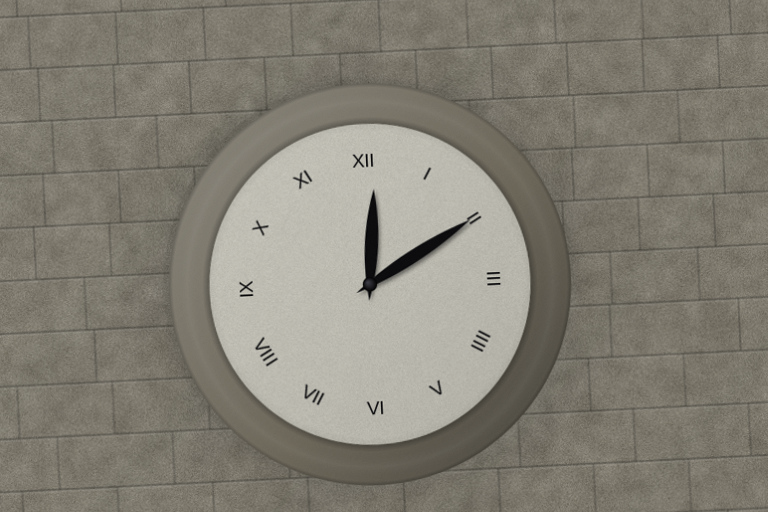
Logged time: 12,10
